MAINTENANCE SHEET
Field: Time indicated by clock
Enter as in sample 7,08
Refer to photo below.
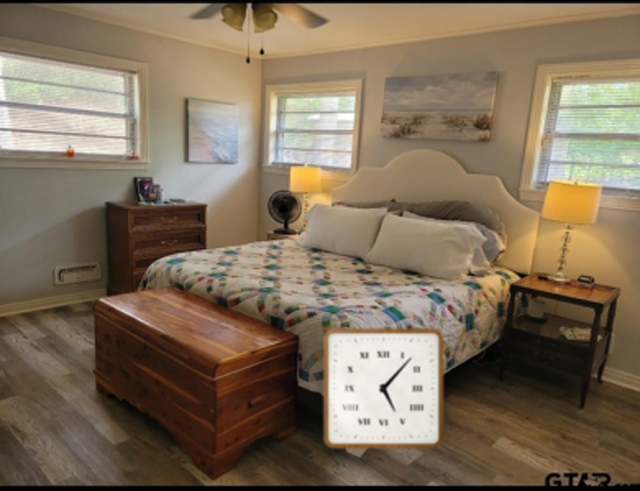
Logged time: 5,07
